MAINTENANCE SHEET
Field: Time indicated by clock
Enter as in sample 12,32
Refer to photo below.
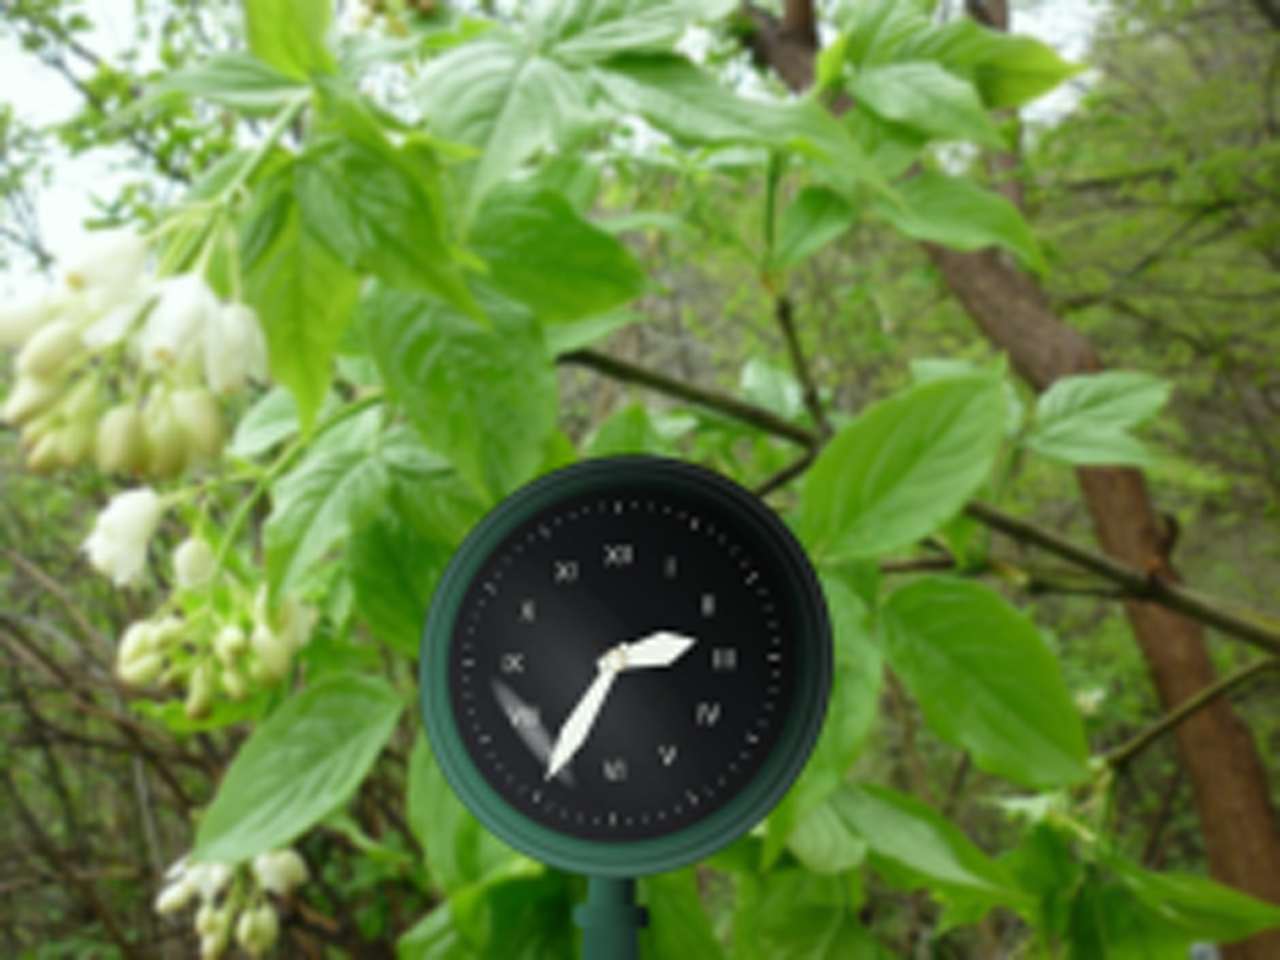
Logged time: 2,35
